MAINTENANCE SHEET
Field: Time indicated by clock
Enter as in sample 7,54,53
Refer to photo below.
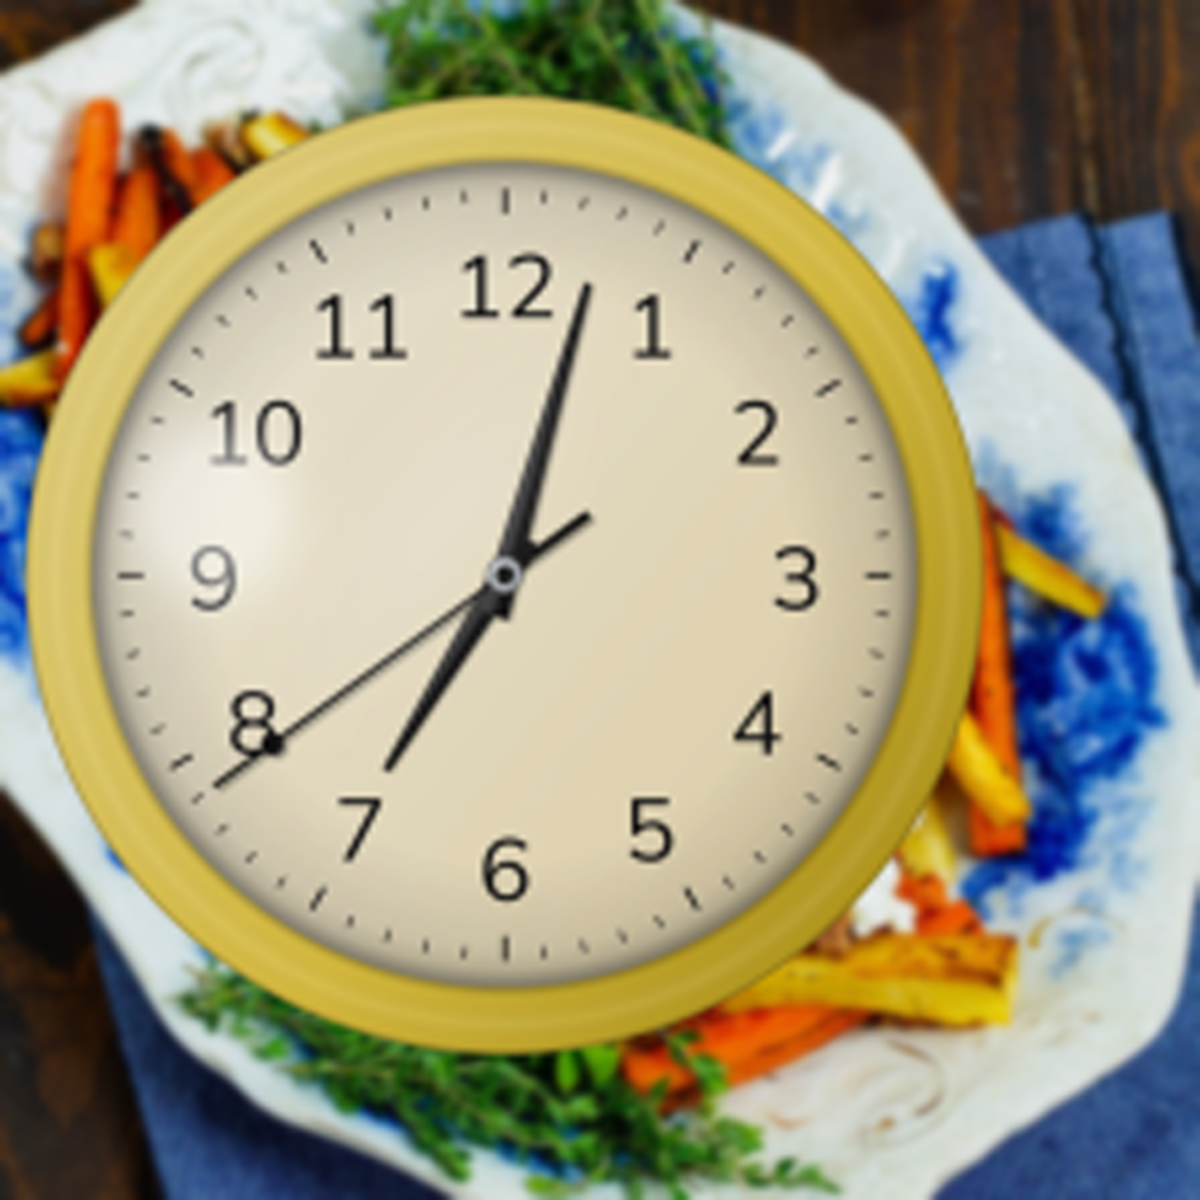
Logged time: 7,02,39
